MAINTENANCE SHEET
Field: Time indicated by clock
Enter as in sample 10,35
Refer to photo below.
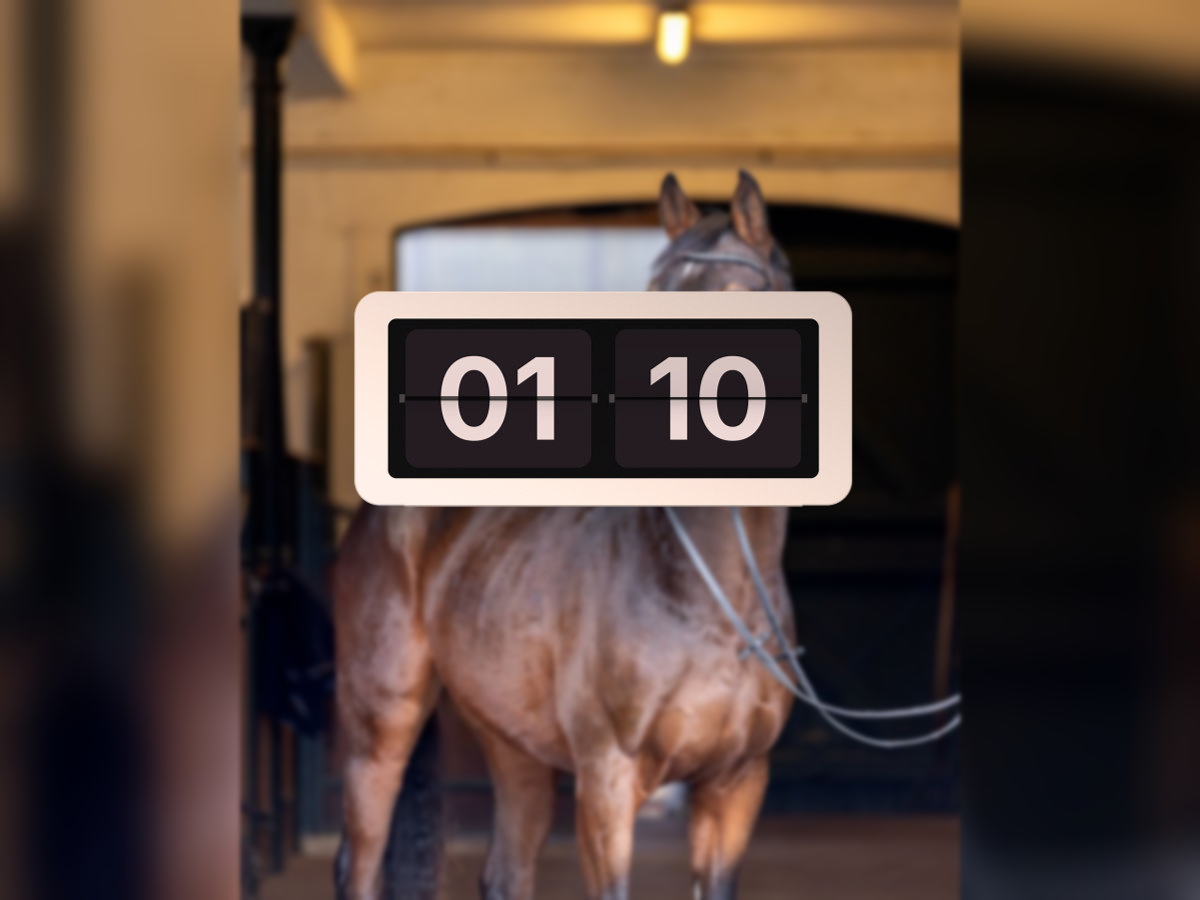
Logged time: 1,10
